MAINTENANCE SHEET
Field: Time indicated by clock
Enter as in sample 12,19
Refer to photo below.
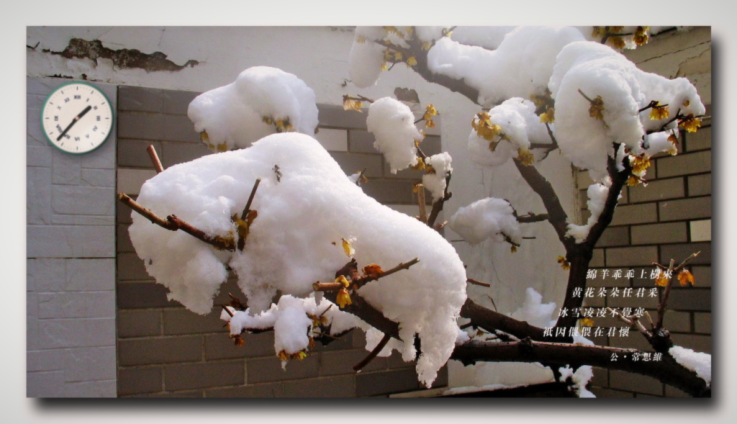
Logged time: 1,37
